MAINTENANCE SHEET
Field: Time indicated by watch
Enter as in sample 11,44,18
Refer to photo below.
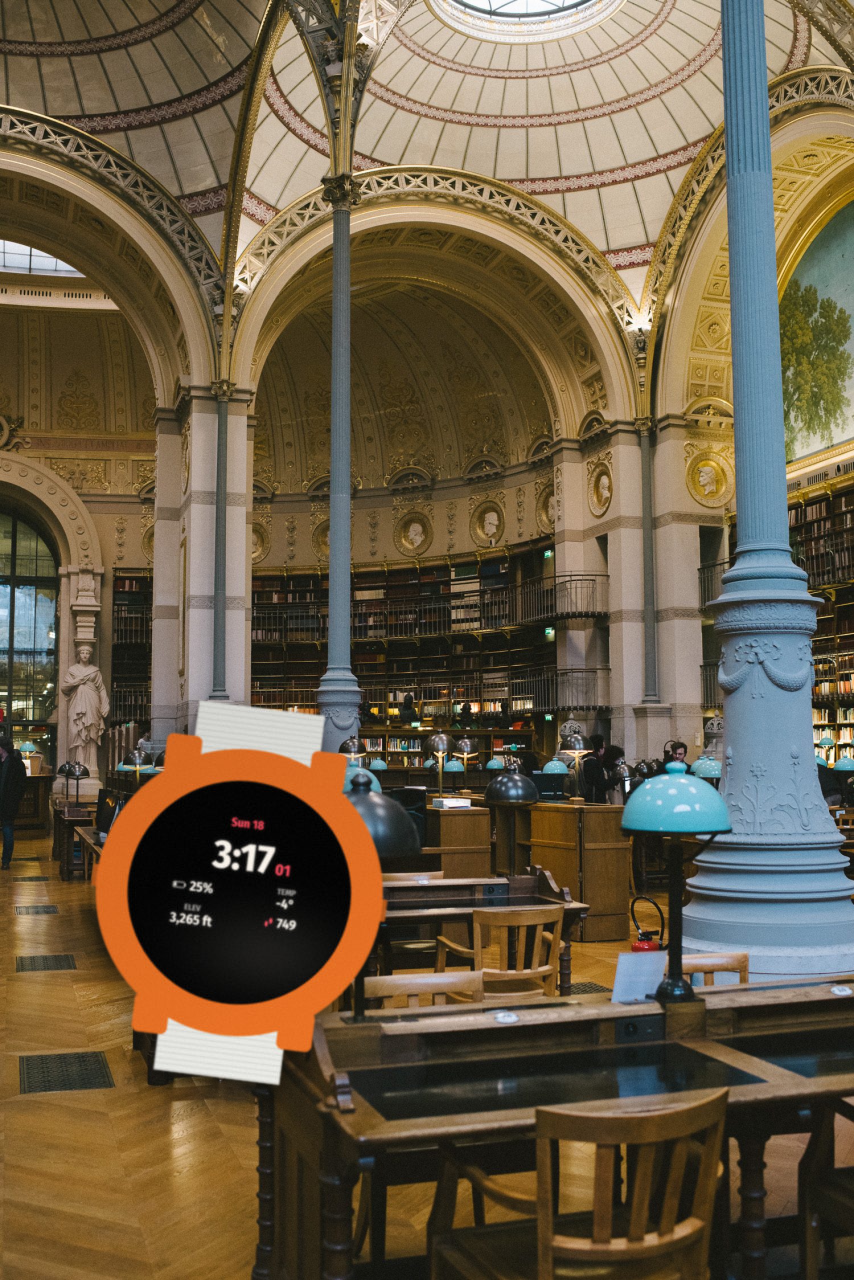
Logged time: 3,17,01
